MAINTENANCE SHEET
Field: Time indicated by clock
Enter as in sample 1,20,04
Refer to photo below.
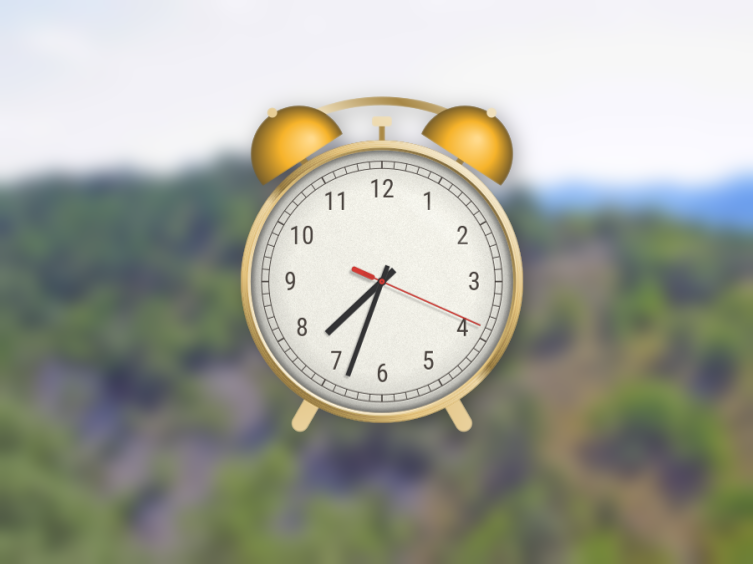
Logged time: 7,33,19
